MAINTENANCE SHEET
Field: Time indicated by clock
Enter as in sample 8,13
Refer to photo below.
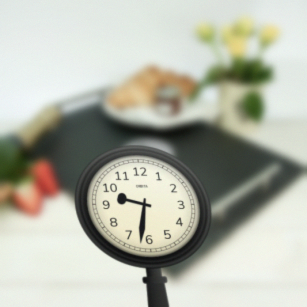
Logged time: 9,32
